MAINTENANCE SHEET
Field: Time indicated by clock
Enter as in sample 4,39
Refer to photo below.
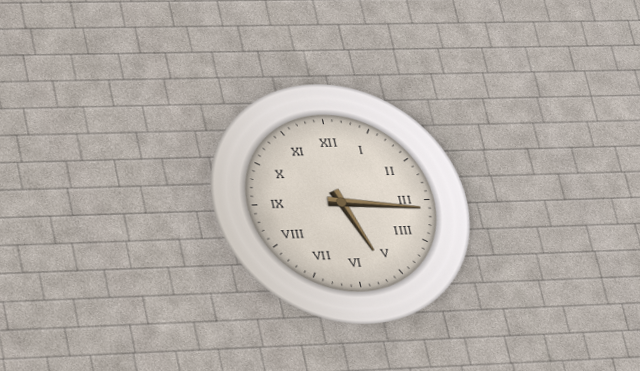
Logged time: 5,16
